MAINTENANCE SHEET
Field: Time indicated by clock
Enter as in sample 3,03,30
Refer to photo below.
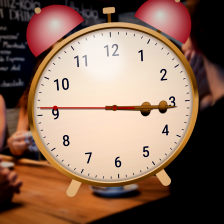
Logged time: 3,15,46
